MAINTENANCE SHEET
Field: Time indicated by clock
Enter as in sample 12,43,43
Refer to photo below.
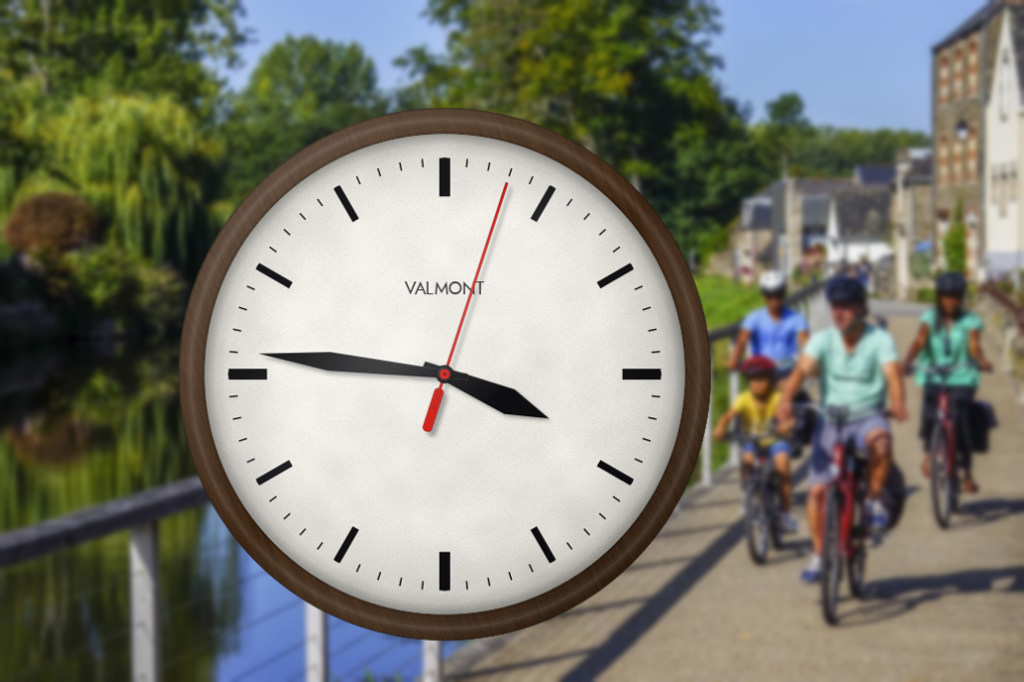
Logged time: 3,46,03
